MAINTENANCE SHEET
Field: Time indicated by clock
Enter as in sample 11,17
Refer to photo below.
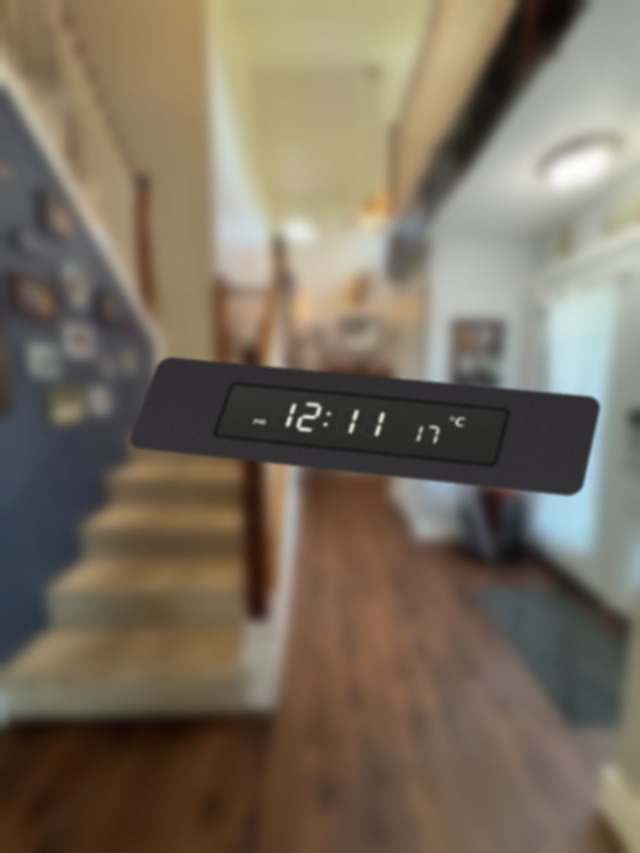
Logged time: 12,11
